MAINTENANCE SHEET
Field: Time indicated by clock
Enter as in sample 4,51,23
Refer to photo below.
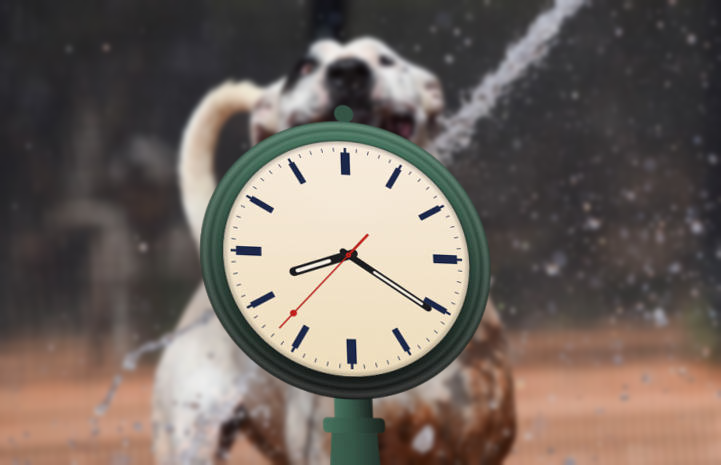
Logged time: 8,20,37
